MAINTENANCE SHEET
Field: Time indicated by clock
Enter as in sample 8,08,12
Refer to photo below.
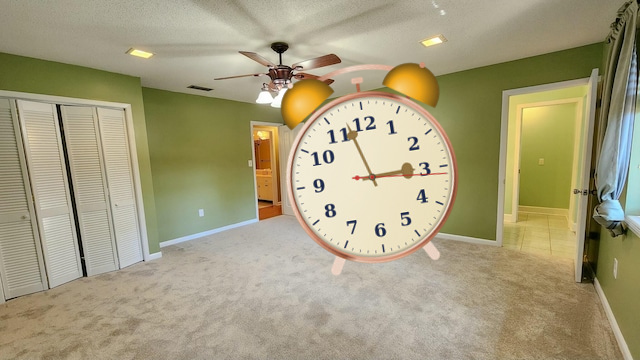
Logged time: 2,57,16
